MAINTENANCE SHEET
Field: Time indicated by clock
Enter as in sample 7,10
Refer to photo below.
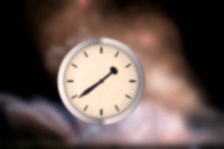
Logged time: 1,39
